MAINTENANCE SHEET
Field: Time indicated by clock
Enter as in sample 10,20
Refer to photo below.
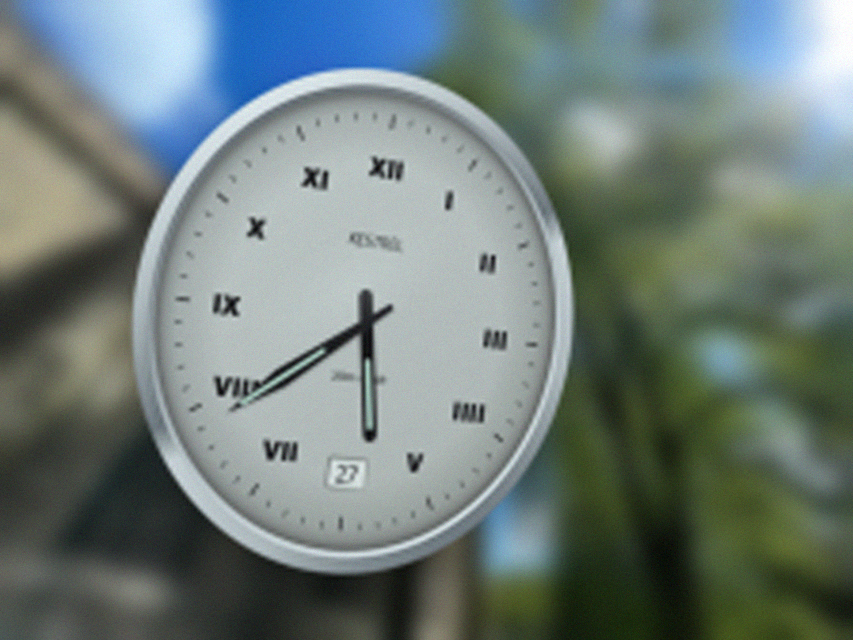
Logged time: 5,39
